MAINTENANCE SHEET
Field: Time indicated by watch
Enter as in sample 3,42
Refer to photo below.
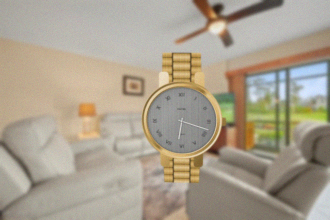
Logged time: 6,18
